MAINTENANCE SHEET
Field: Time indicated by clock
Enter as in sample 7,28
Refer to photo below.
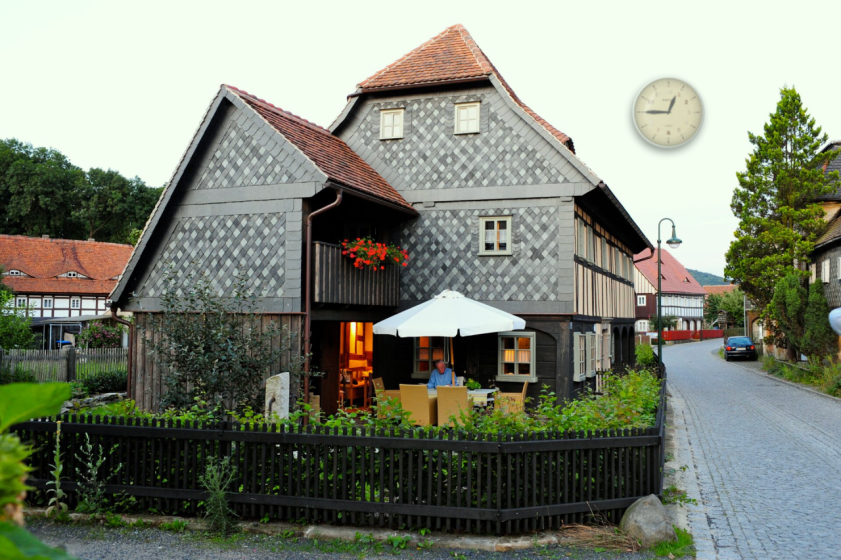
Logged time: 12,45
